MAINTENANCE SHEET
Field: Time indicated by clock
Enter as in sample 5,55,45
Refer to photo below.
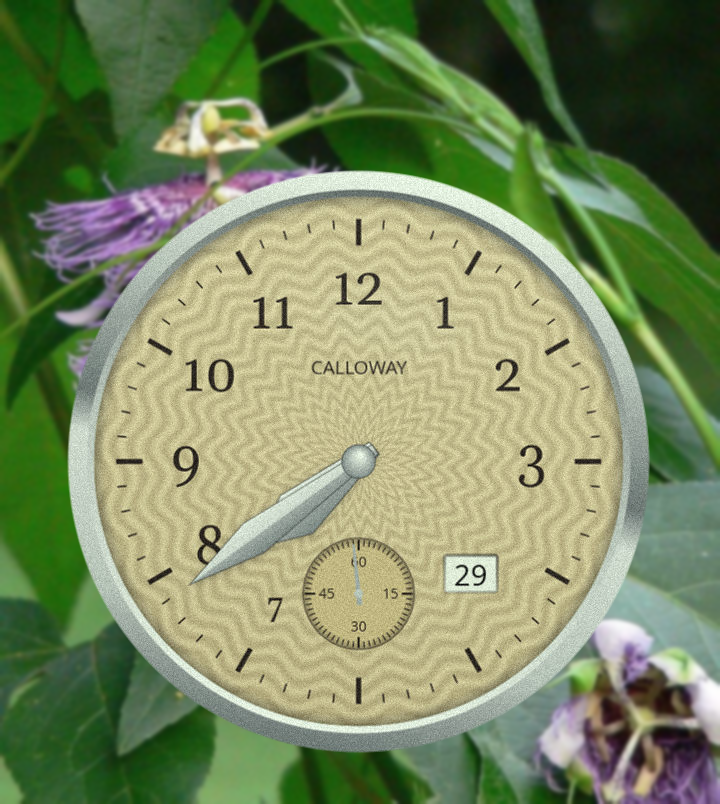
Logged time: 7,38,59
